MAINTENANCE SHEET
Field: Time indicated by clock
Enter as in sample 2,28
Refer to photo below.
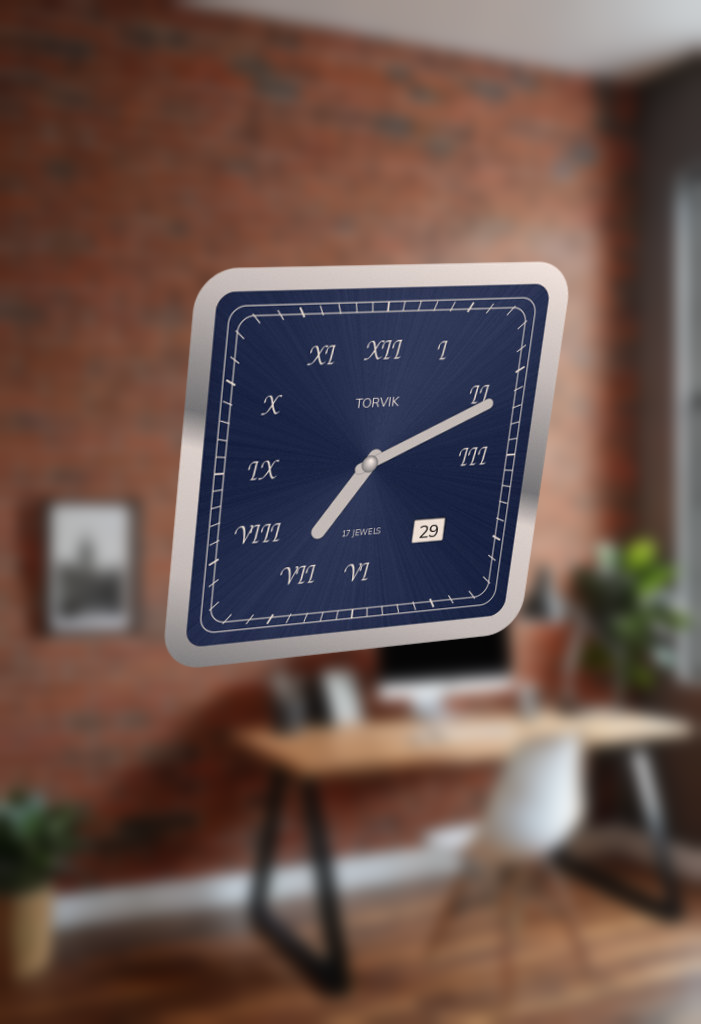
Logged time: 7,11
